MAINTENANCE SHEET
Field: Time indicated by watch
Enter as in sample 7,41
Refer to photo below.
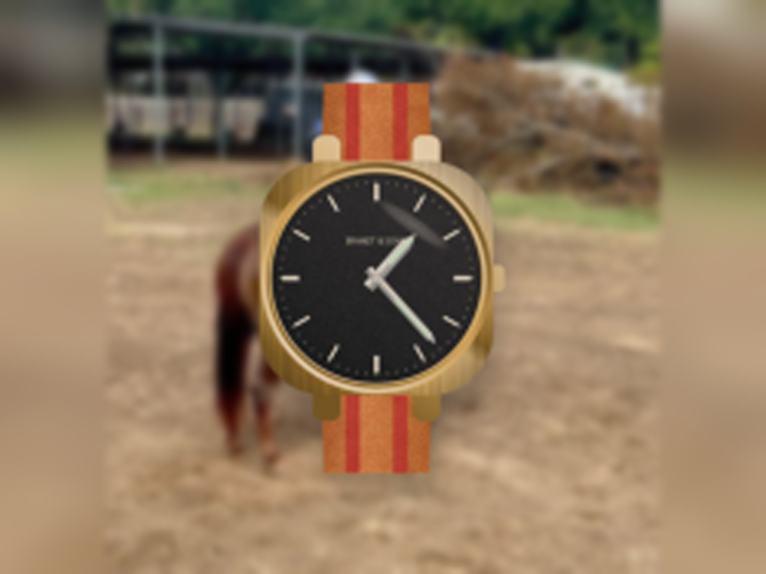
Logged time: 1,23
